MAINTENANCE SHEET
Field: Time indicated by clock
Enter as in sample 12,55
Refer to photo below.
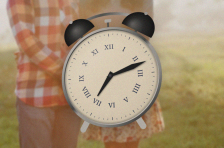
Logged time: 7,12
